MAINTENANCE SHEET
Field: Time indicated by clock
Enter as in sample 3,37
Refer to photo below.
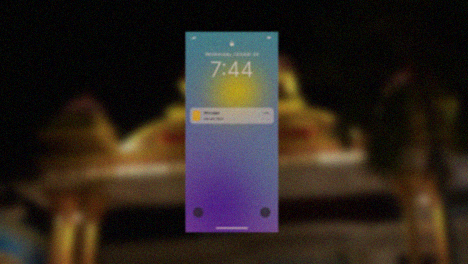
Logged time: 7,44
